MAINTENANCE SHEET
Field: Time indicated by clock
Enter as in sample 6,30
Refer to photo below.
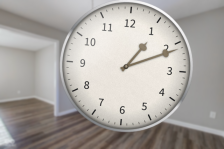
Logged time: 1,11
